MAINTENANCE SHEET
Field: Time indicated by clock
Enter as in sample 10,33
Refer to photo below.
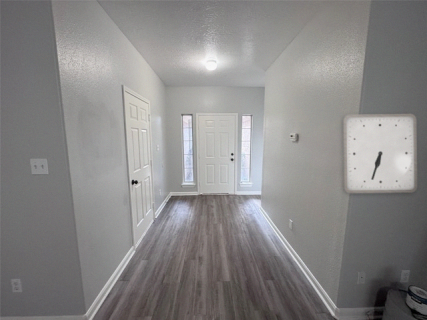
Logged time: 6,33
